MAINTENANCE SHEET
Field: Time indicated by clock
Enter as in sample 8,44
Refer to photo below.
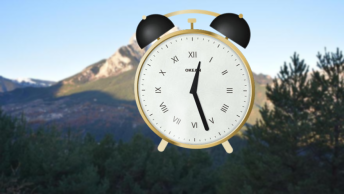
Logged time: 12,27
